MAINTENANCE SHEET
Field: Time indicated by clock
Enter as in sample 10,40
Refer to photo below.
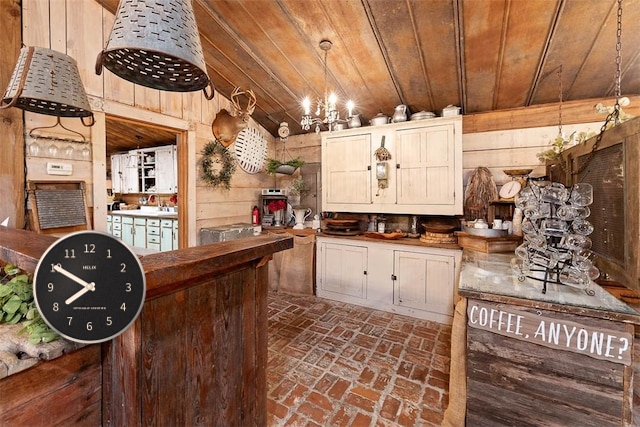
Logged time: 7,50
